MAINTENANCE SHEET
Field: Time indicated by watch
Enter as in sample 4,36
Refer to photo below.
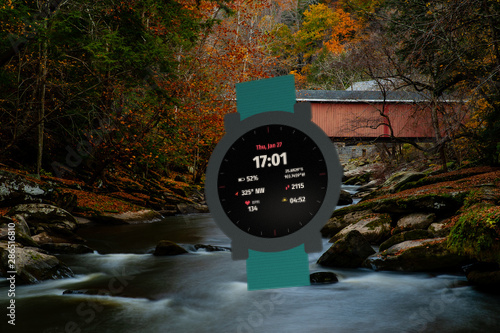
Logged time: 17,01
